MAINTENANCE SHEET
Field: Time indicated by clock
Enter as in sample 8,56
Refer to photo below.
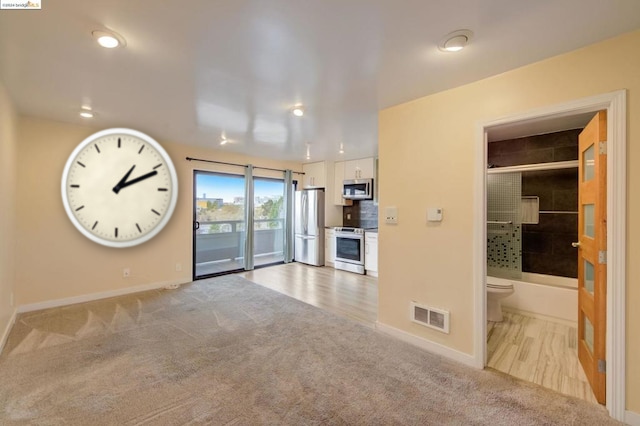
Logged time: 1,11
